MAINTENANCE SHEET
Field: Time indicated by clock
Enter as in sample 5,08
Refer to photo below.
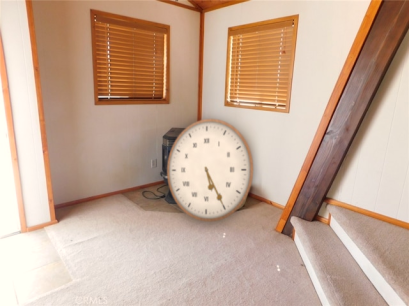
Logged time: 5,25
